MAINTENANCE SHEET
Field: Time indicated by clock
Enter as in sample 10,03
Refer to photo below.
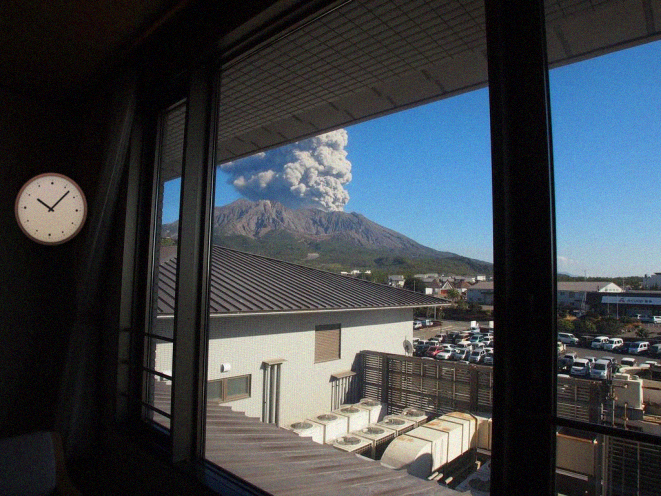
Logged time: 10,07
